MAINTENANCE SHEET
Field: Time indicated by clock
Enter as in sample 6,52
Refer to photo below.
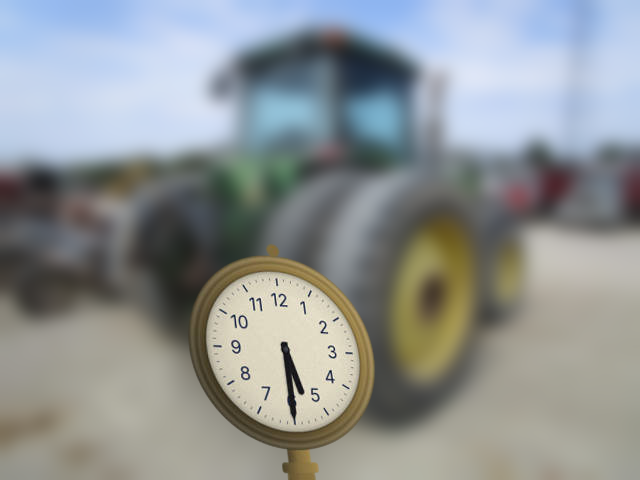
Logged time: 5,30
